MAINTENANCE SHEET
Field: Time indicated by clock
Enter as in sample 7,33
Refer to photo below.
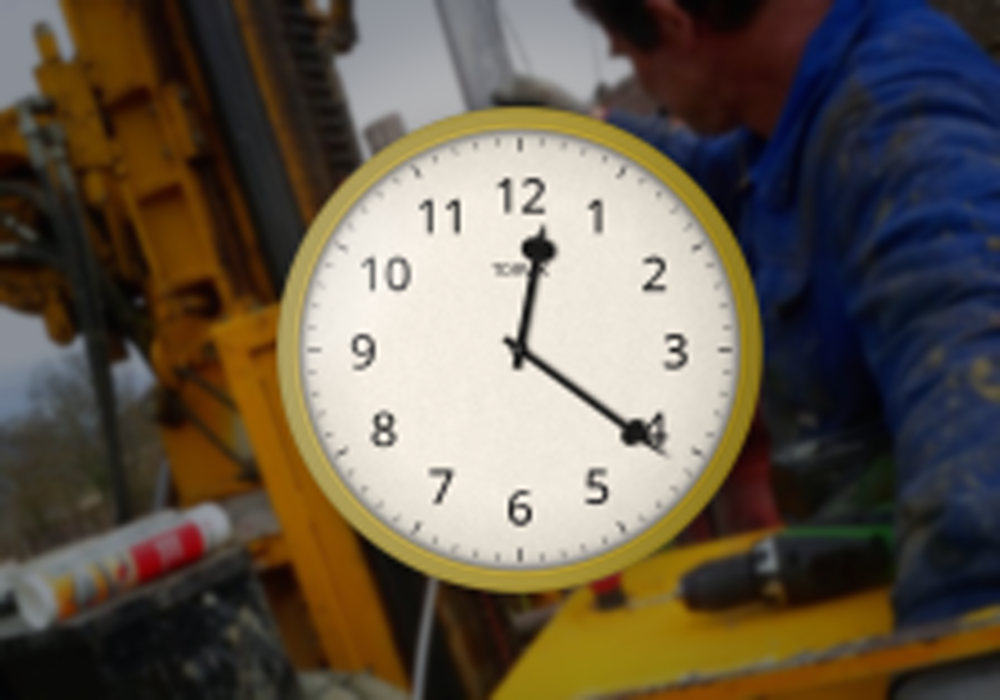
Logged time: 12,21
